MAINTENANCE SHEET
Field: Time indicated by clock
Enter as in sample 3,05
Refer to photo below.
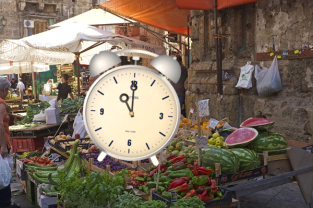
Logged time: 11,00
